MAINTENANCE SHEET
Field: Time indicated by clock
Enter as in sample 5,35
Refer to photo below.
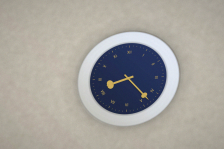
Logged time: 8,23
